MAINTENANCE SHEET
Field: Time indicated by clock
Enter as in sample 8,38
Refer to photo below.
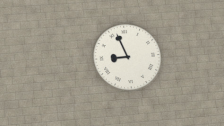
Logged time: 8,57
